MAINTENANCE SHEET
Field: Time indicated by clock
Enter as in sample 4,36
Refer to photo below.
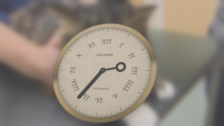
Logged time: 2,36
